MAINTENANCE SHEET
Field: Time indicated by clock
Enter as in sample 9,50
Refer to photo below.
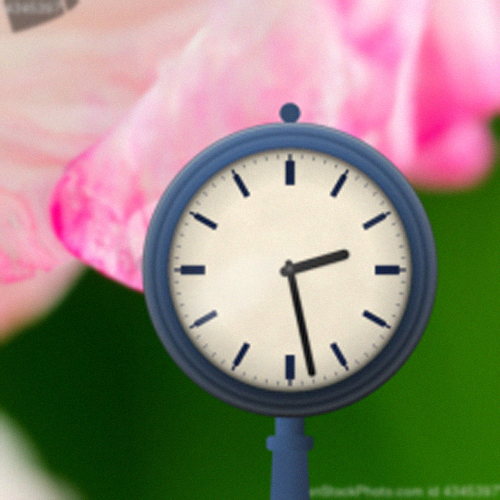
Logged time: 2,28
